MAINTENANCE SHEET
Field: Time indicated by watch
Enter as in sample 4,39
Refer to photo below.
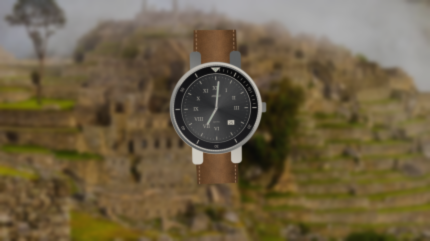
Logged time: 7,01
